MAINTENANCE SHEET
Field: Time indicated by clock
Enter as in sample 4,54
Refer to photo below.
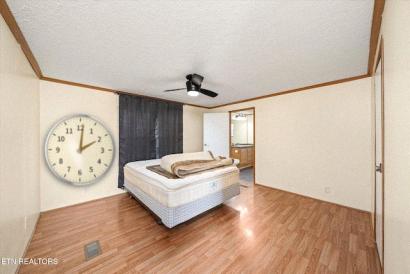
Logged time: 2,01
